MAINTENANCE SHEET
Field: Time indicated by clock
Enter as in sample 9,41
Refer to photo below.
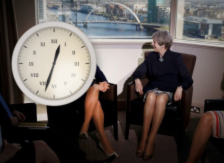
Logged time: 12,33
